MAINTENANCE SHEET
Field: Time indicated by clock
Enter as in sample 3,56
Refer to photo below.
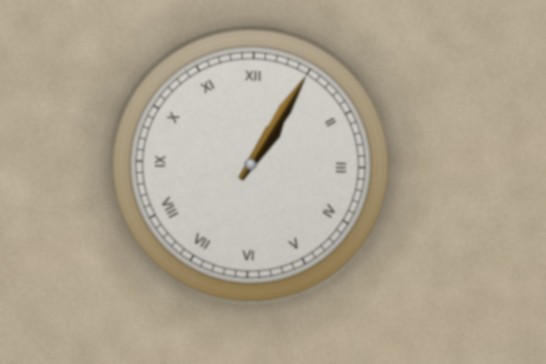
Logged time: 1,05
